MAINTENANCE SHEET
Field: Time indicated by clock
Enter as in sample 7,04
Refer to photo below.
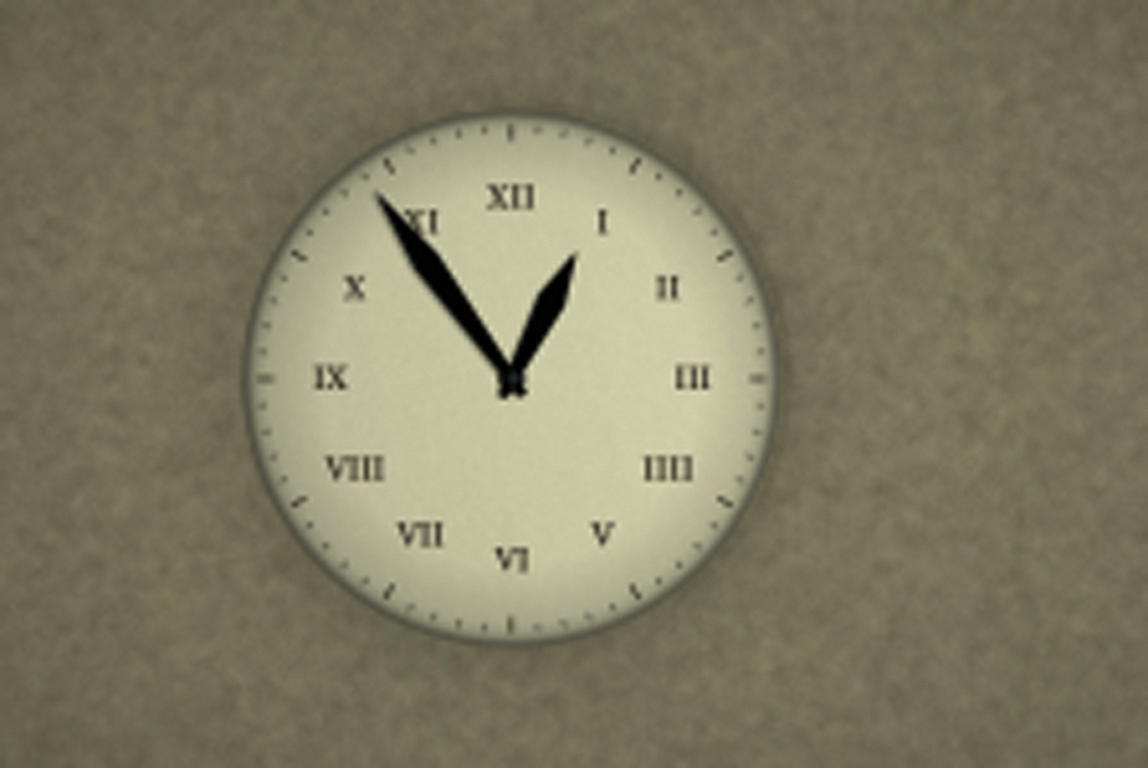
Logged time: 12,54
